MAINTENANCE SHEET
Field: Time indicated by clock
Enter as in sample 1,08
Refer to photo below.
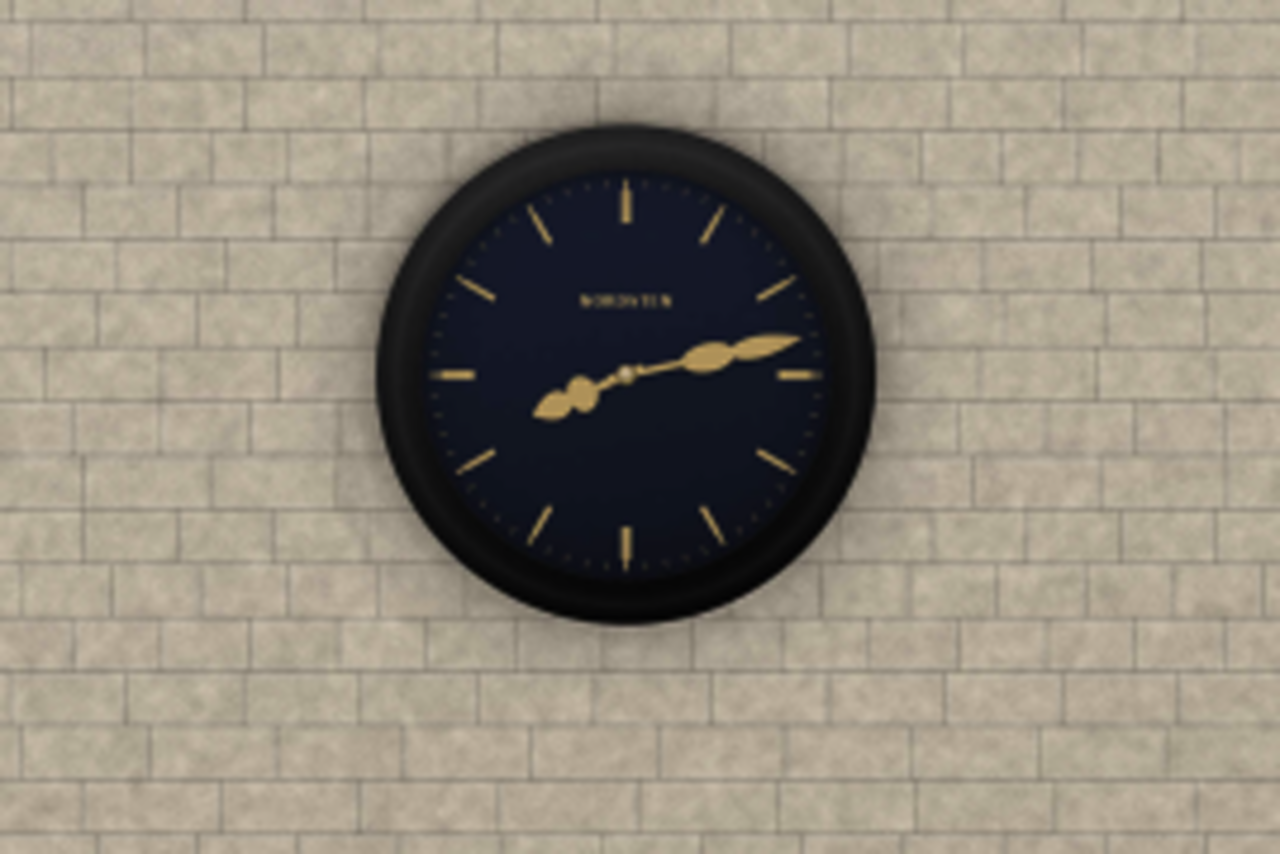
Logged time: 8,13
